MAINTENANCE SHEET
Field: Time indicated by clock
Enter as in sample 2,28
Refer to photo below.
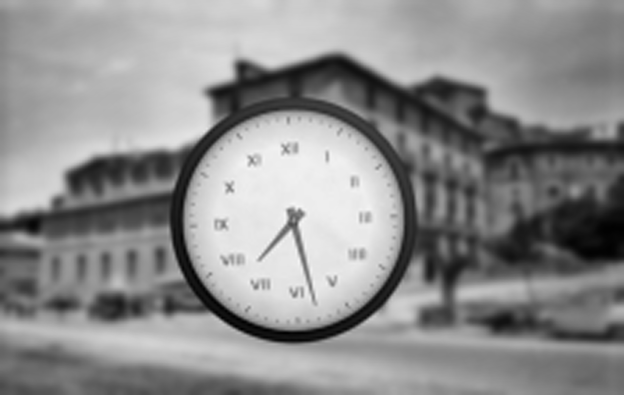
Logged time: 7,28
